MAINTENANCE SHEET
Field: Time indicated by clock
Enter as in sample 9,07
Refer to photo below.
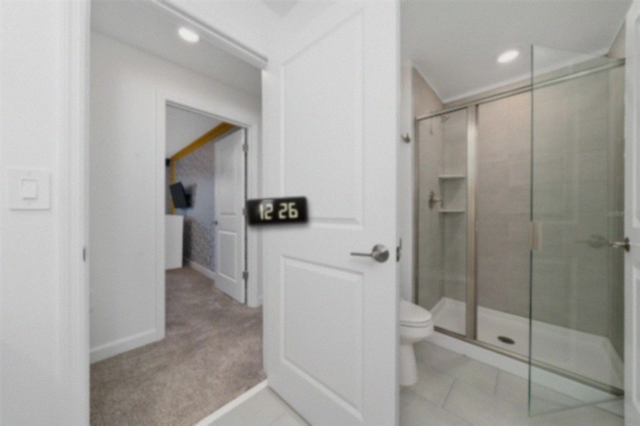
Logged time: 12,26
